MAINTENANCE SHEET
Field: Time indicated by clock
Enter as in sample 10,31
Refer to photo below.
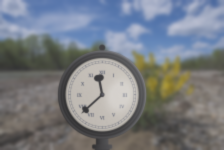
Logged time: 11,38
